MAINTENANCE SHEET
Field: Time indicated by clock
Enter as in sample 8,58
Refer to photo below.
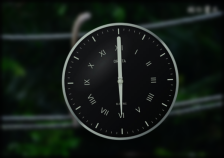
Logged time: 6,00
